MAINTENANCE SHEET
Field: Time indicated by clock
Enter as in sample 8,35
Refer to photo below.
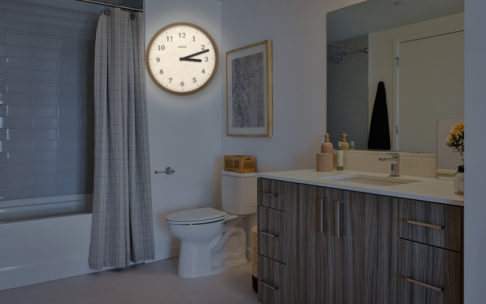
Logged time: 3,12
